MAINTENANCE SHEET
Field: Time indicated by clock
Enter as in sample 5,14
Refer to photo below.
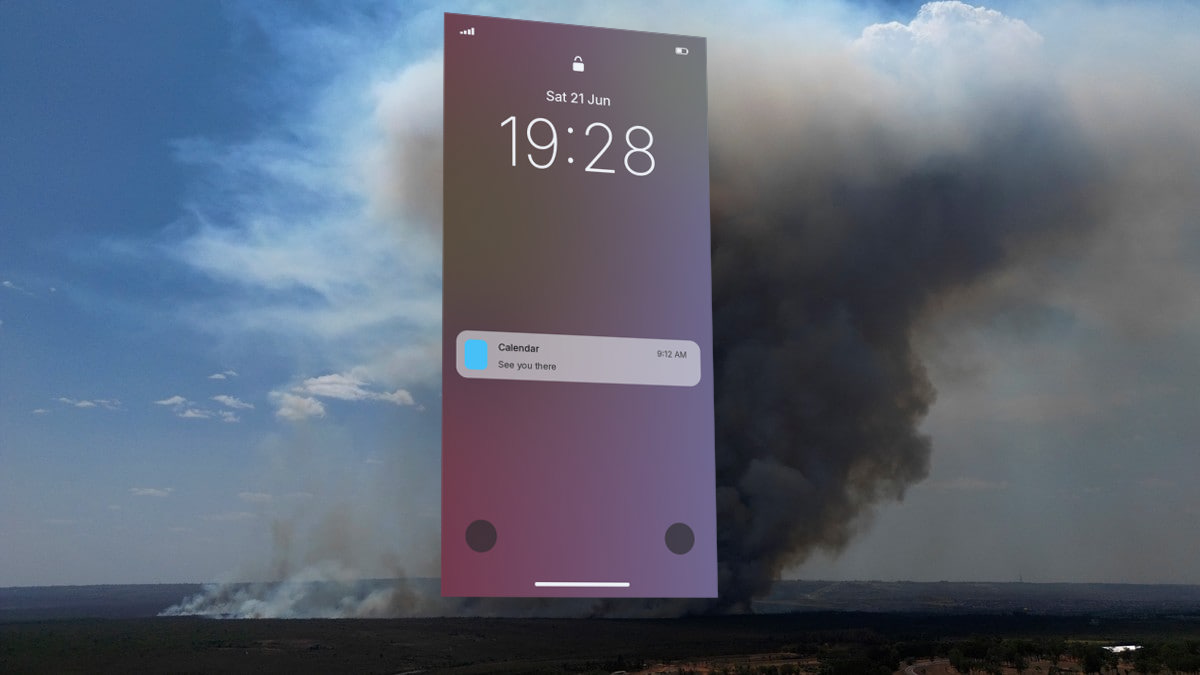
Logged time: 19,28
